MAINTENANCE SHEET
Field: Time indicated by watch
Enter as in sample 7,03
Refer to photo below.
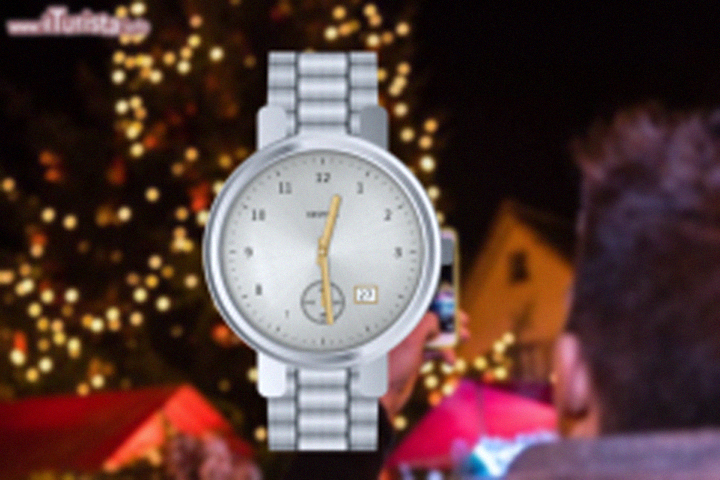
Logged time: 12,29
